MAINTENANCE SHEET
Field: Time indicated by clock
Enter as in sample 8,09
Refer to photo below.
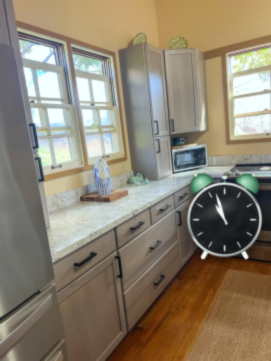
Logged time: 10,57
